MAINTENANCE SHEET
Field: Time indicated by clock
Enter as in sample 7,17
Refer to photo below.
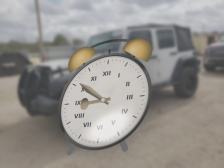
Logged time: 8,51
